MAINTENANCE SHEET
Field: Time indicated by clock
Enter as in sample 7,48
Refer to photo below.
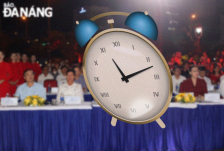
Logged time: 11,12
